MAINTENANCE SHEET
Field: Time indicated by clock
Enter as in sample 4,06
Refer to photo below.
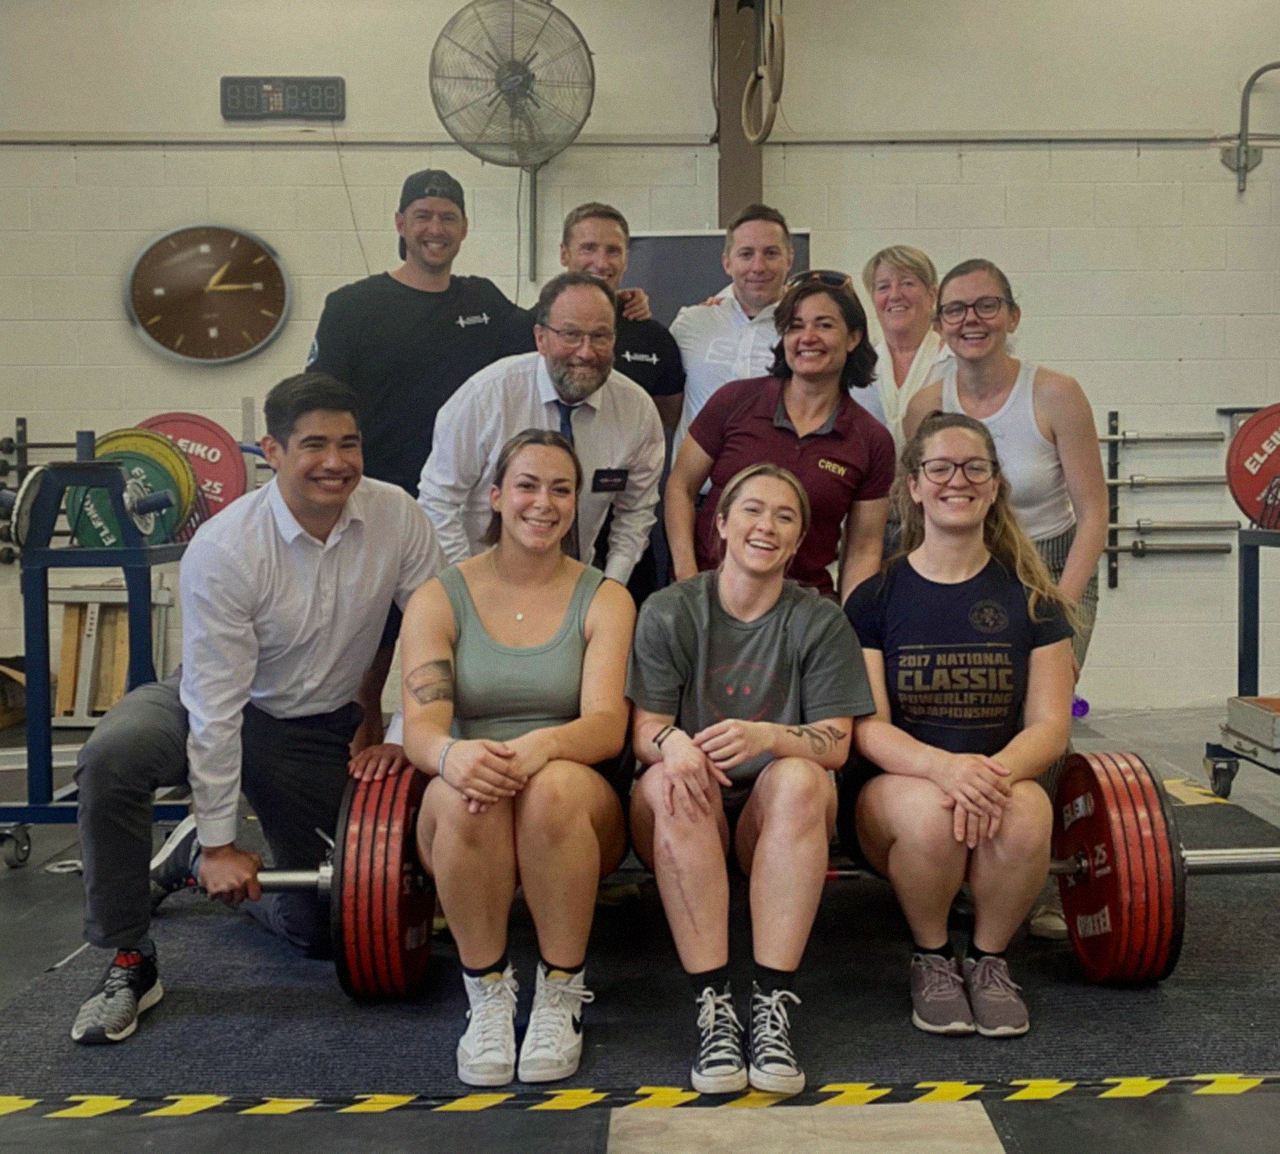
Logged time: 1,15
